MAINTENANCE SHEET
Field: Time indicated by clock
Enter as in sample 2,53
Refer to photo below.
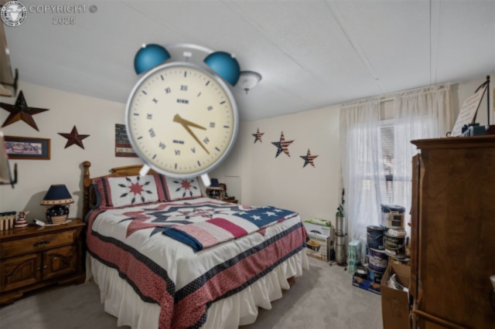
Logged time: 3,22
